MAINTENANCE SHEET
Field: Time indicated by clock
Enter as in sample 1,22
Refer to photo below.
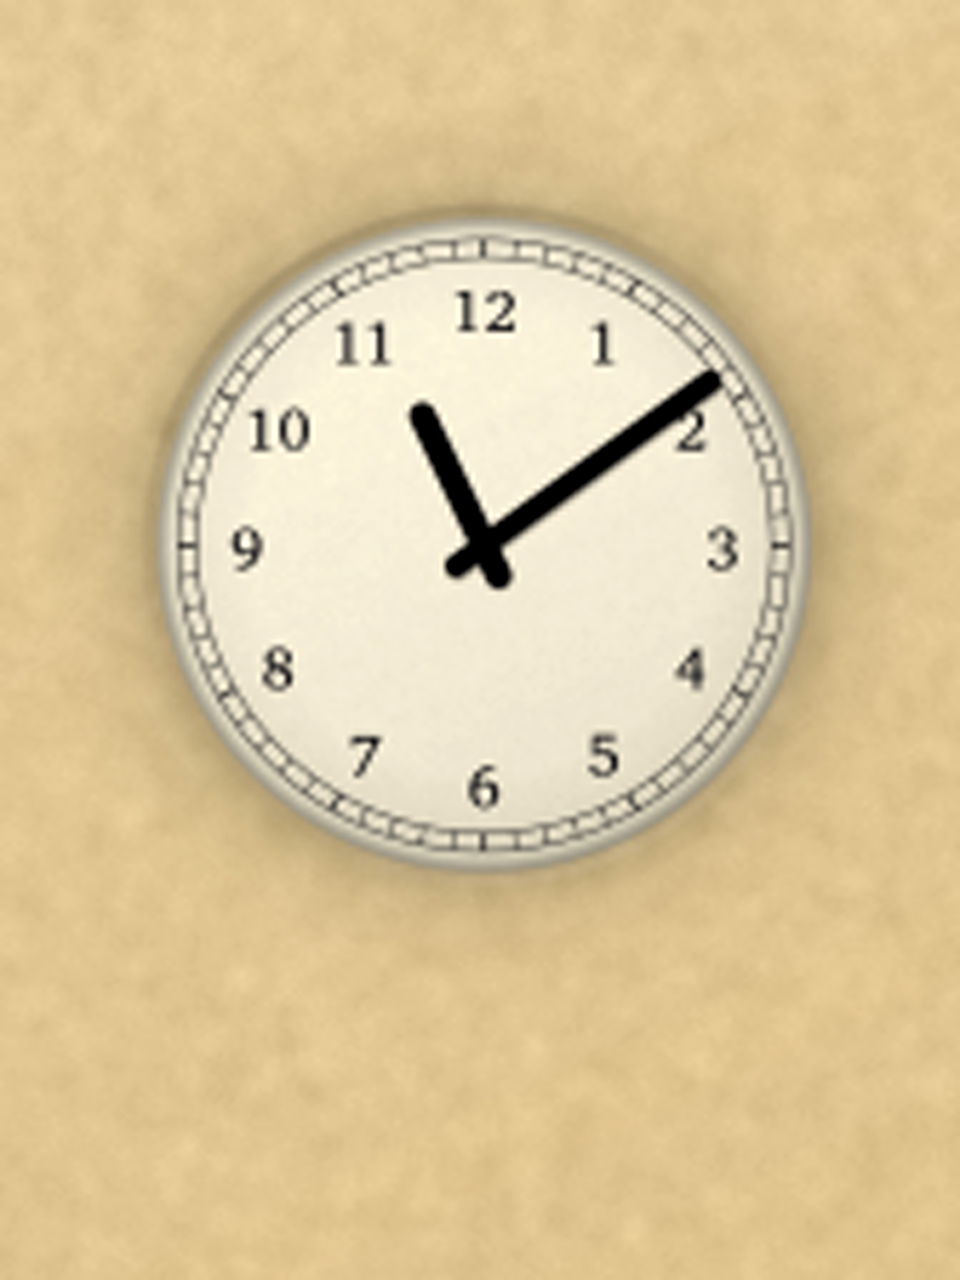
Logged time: 11,09
